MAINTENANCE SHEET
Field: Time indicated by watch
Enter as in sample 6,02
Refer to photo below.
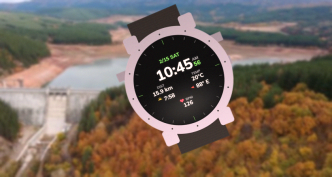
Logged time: 10,45
